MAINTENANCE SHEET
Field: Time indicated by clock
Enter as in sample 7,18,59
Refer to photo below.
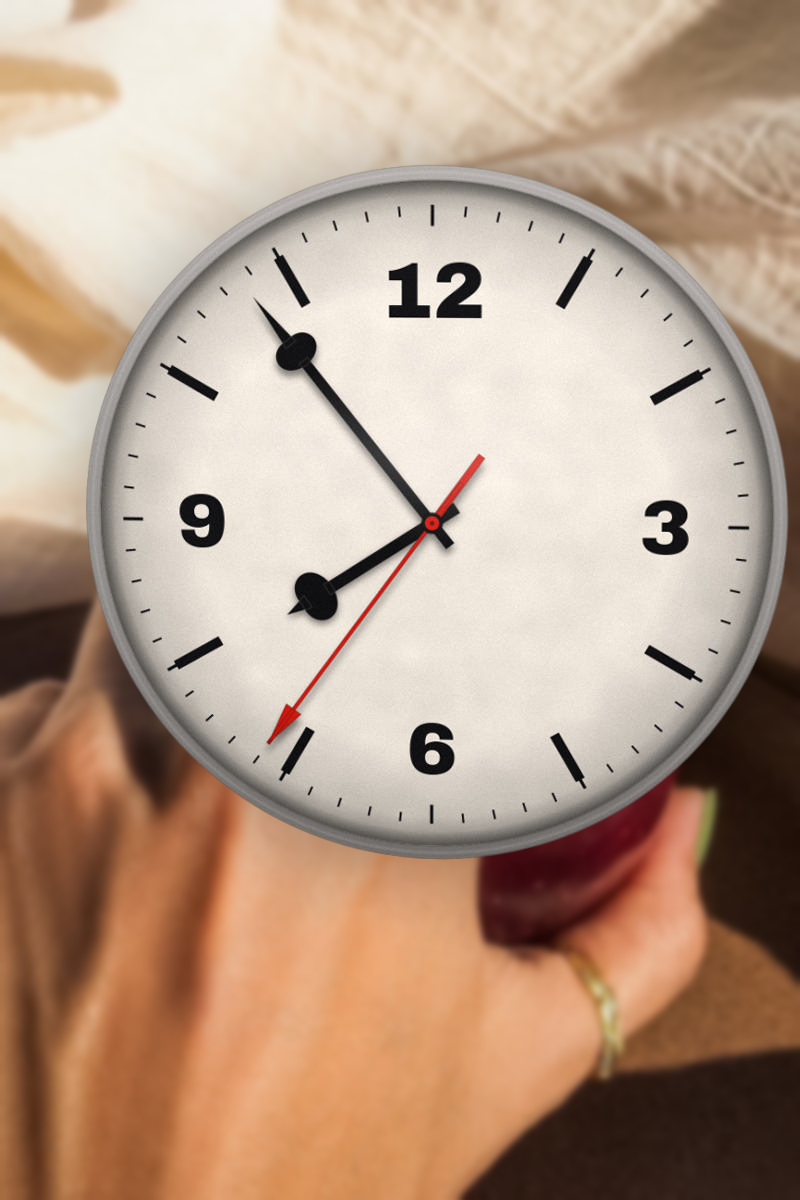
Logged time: 7,53,36
